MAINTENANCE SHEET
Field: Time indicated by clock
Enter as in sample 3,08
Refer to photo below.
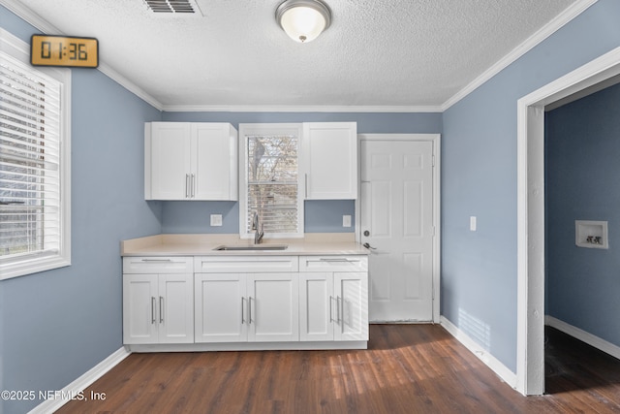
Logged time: 1,36
